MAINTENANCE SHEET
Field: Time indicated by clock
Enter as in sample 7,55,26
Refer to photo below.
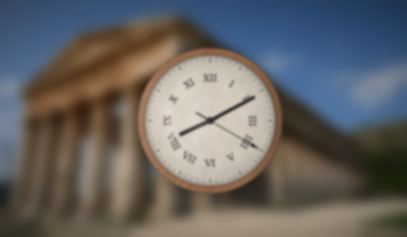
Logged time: 8,10,20
